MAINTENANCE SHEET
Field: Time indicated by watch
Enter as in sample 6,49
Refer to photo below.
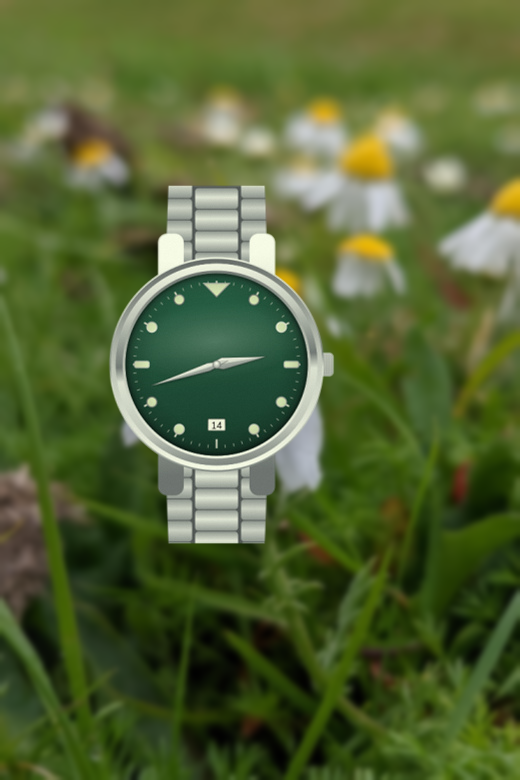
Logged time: 2,42
